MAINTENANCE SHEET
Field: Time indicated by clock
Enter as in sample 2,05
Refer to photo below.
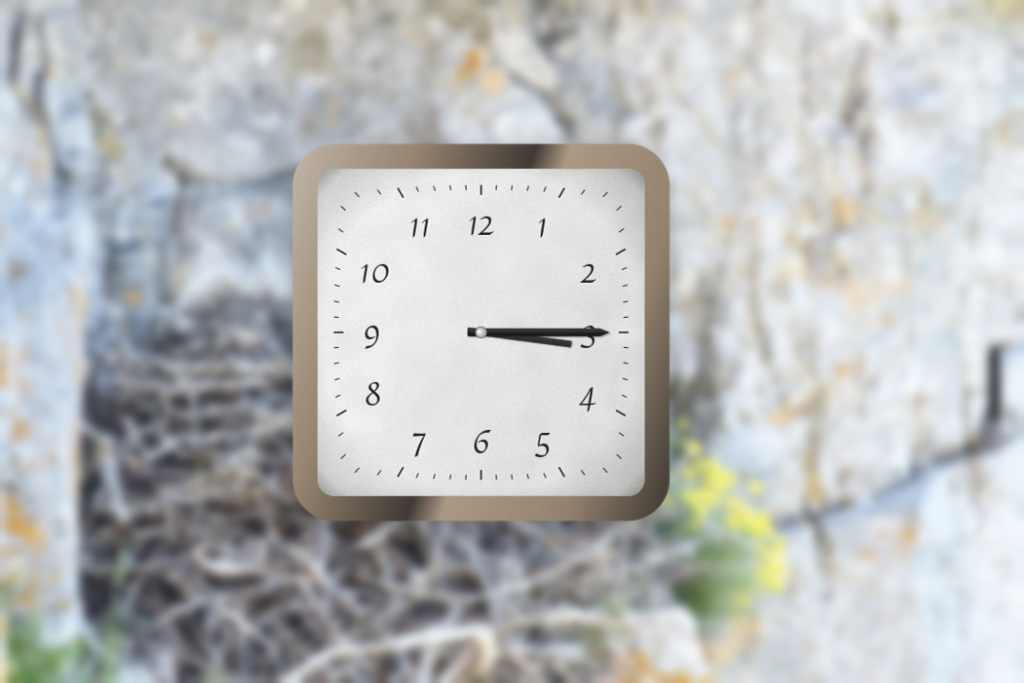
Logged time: 3,15
